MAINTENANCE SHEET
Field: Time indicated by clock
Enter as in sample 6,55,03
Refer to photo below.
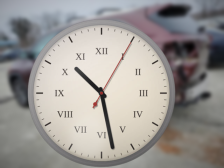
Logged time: 10,28,05
